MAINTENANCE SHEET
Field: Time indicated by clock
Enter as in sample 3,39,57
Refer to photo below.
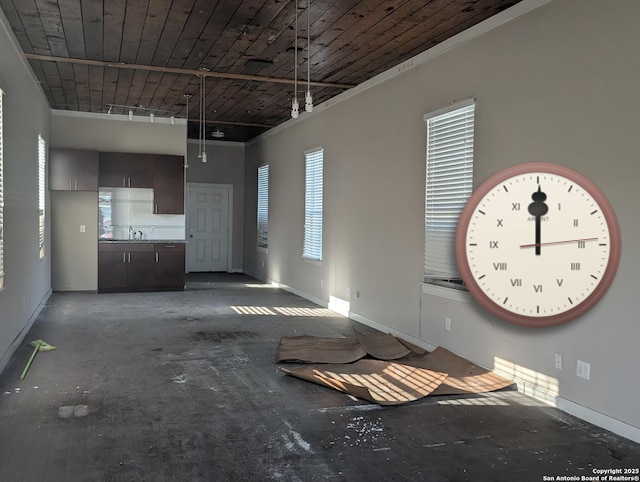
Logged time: 12,00,14
